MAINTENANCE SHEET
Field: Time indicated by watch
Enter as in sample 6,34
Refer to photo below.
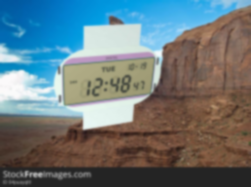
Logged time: 12,48
